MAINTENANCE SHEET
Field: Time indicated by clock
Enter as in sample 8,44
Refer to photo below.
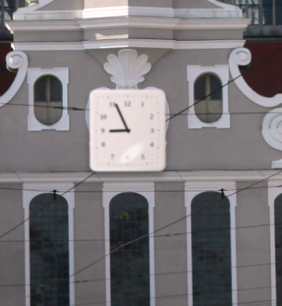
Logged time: 8,56
